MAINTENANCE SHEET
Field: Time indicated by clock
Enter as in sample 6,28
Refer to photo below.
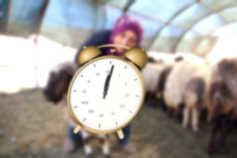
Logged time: 12,01
